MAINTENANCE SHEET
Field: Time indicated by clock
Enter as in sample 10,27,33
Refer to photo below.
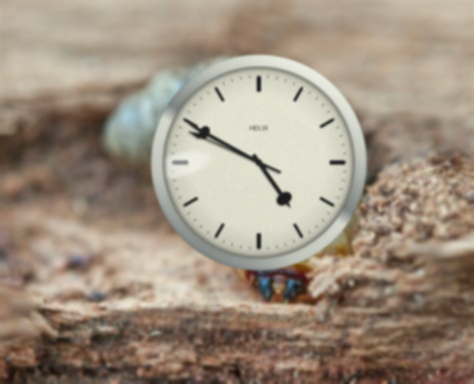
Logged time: 4,49,49
